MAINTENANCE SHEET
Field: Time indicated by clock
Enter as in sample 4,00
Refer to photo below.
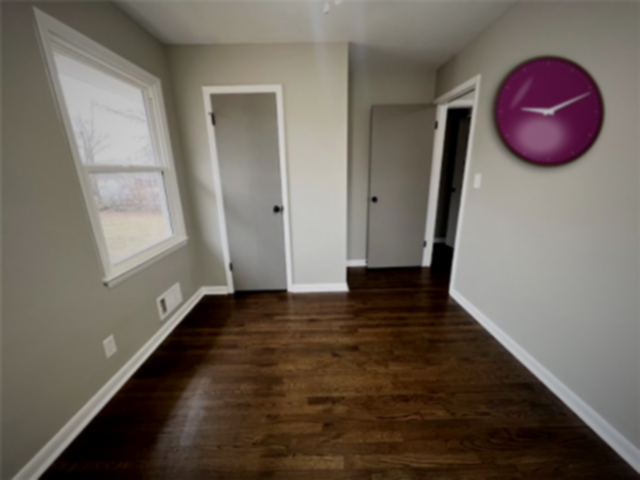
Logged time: 9,11
